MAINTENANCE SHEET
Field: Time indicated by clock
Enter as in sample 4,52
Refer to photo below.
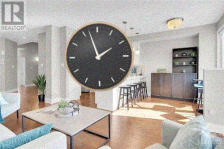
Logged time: 1,57
